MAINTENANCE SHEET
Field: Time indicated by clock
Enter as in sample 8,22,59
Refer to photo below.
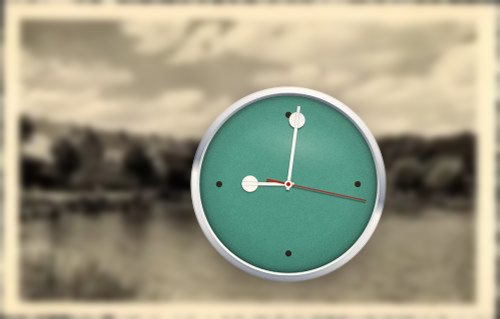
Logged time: 9,01,17
